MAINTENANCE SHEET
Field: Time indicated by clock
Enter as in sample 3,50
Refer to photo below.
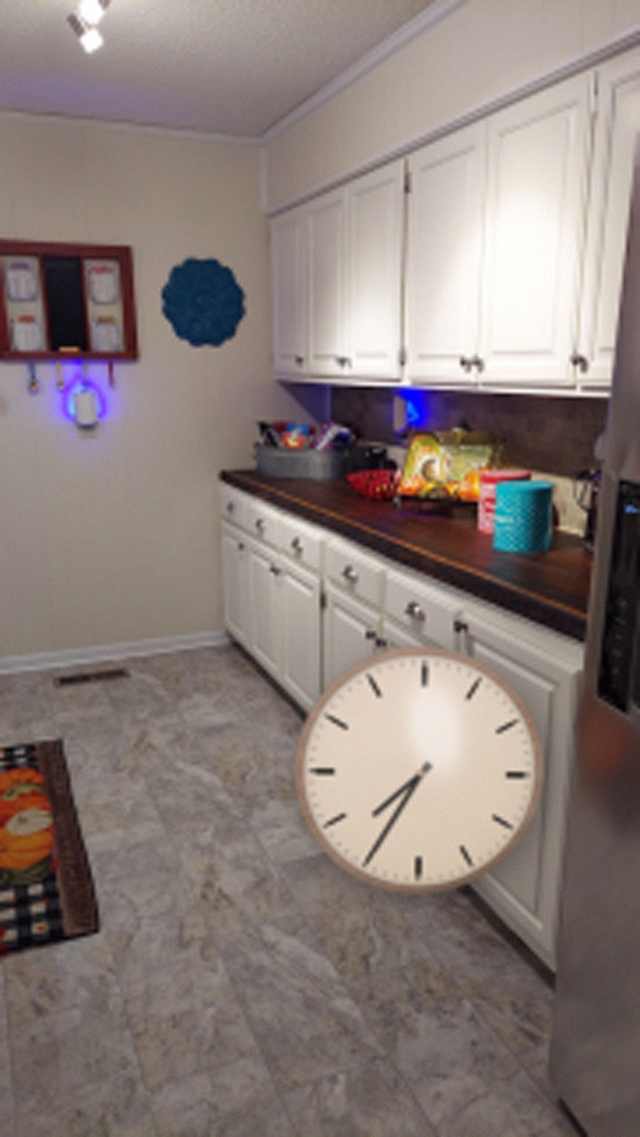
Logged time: 7,35
